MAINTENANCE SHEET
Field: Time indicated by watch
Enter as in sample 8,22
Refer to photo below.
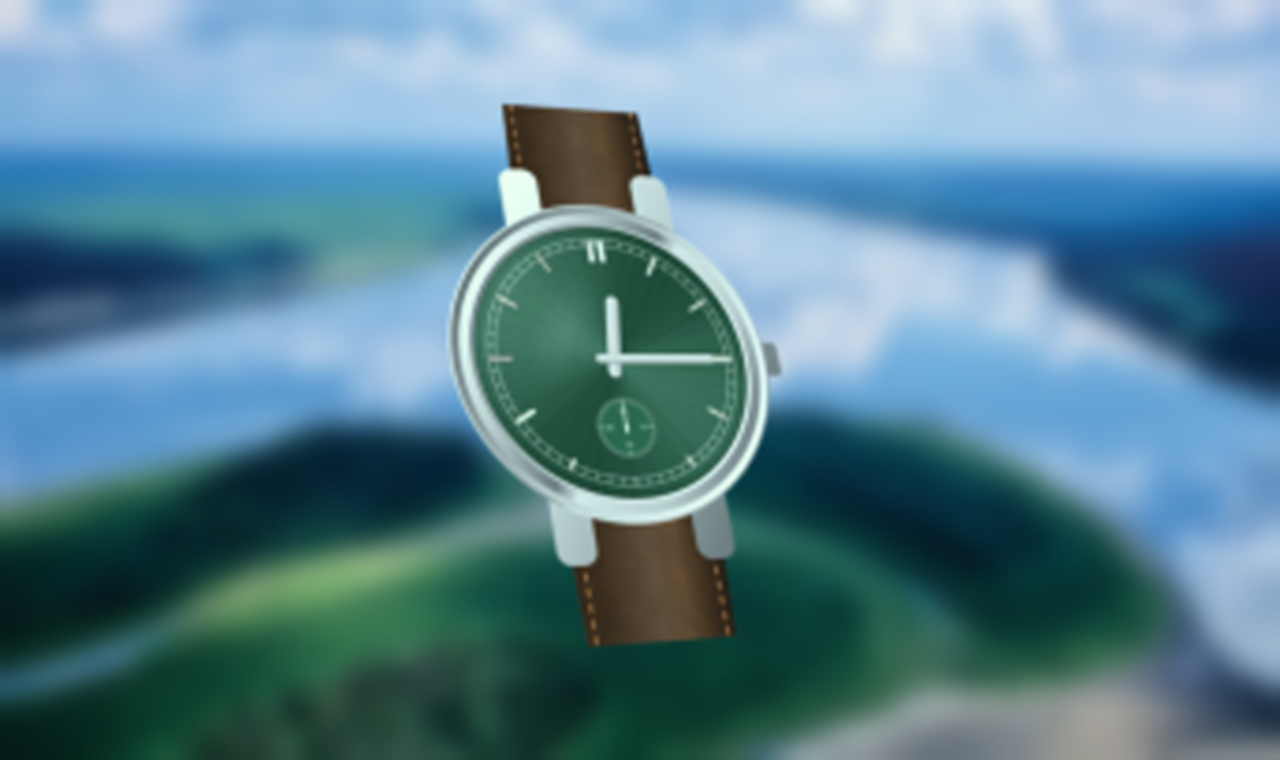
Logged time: 12,15
